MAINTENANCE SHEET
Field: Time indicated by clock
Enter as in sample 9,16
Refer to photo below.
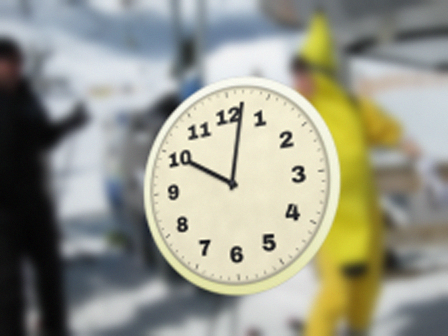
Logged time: 10,02
